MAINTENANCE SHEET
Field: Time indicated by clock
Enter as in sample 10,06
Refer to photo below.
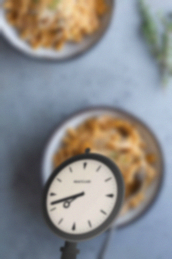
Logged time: 7,42
